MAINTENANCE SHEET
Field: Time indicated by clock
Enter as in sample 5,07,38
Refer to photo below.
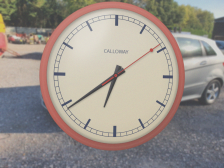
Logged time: 6,39,09
